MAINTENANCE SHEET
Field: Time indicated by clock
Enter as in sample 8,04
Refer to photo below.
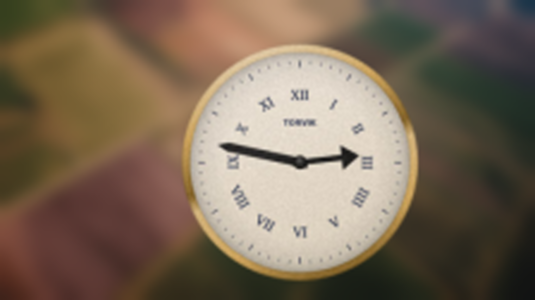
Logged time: 2,47
